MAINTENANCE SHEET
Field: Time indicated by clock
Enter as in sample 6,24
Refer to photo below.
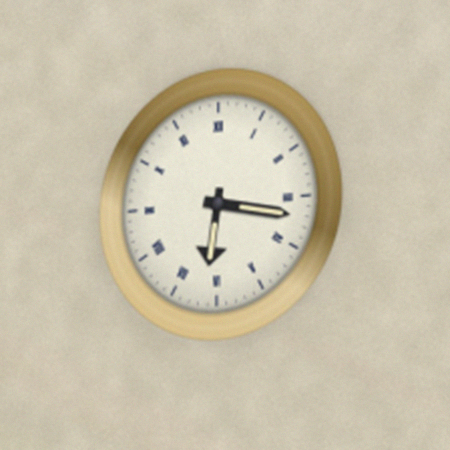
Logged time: 6,17
